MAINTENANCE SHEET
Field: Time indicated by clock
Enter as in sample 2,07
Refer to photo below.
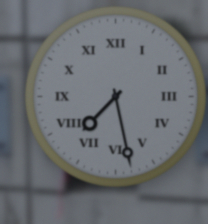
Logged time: 7,28
